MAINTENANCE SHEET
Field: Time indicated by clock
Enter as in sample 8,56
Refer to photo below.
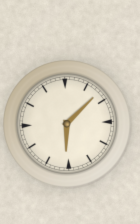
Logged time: 6,08
